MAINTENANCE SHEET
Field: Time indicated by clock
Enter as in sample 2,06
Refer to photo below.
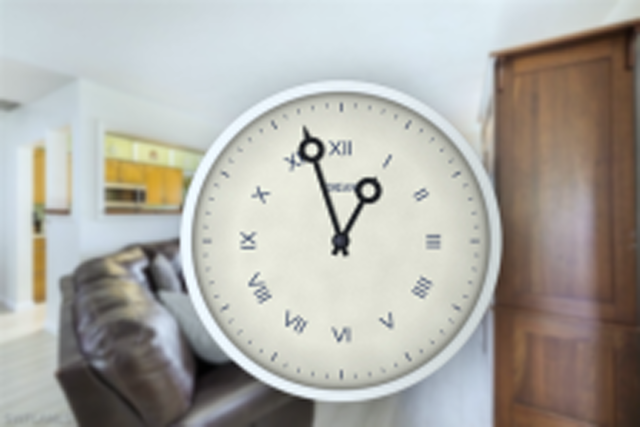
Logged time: 12,57
